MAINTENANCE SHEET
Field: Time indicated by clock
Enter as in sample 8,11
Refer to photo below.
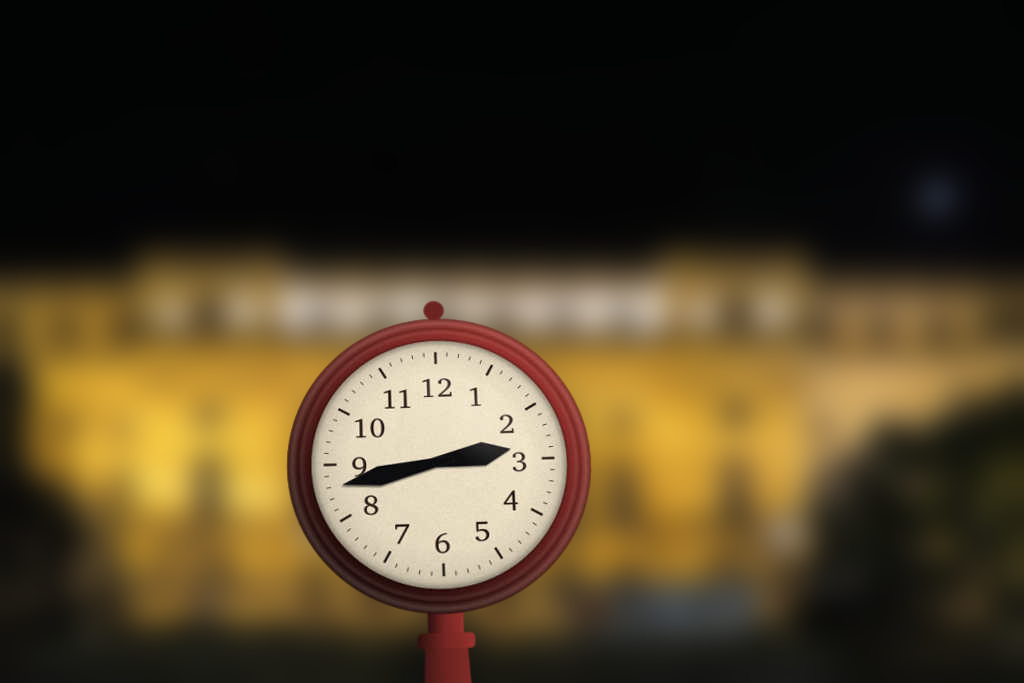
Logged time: 2,43
